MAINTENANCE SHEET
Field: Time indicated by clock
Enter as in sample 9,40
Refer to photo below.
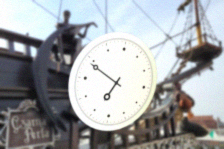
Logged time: 6,49
